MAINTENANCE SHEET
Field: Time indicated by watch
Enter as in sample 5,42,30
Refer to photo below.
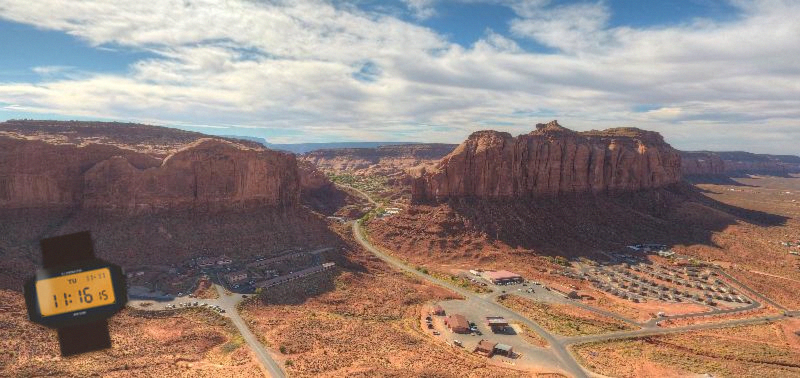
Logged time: 11,16,15
